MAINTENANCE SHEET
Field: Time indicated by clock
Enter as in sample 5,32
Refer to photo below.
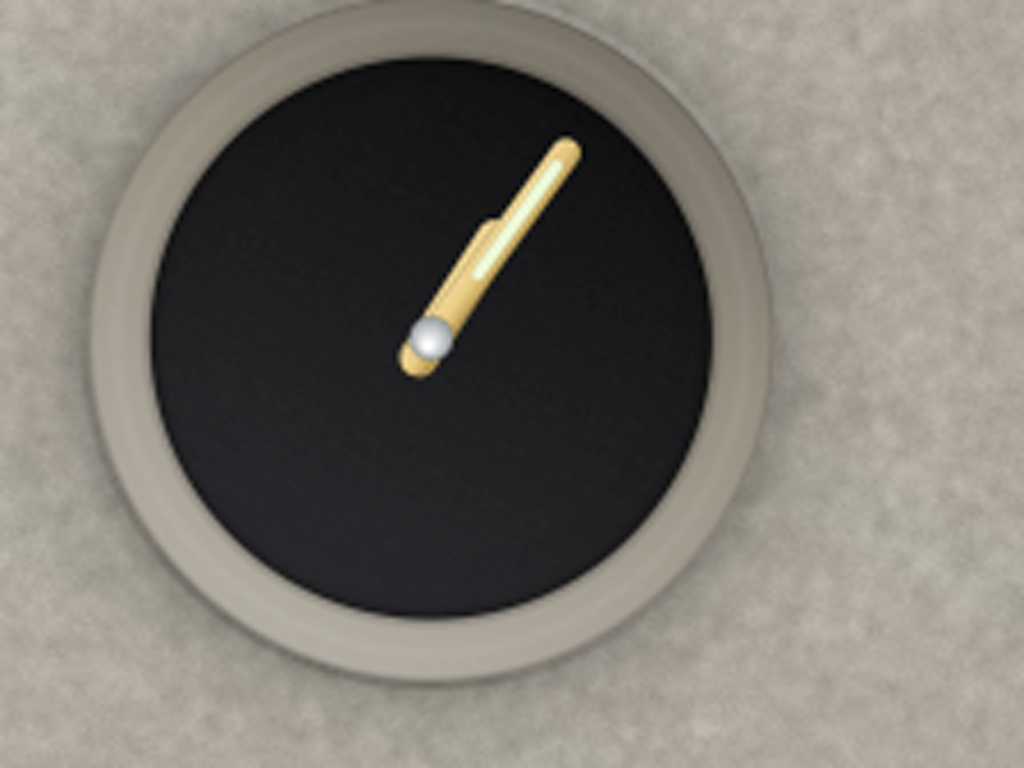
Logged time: 1,06
